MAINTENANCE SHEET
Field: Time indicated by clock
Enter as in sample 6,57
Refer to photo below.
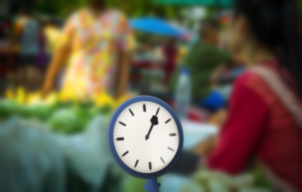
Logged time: 1,05
